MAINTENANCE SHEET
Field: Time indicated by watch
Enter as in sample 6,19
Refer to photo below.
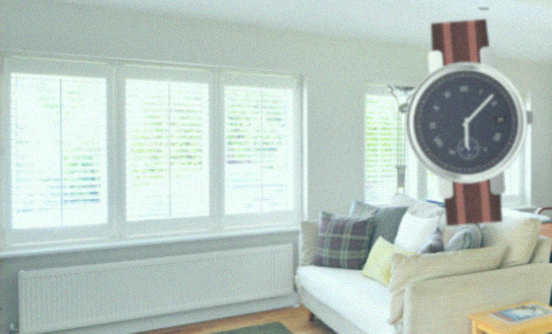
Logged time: 6,08
